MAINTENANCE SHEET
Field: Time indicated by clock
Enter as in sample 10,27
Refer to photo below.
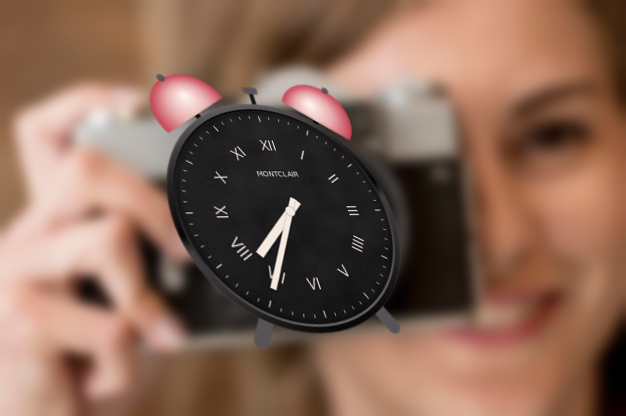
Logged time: 7,35
